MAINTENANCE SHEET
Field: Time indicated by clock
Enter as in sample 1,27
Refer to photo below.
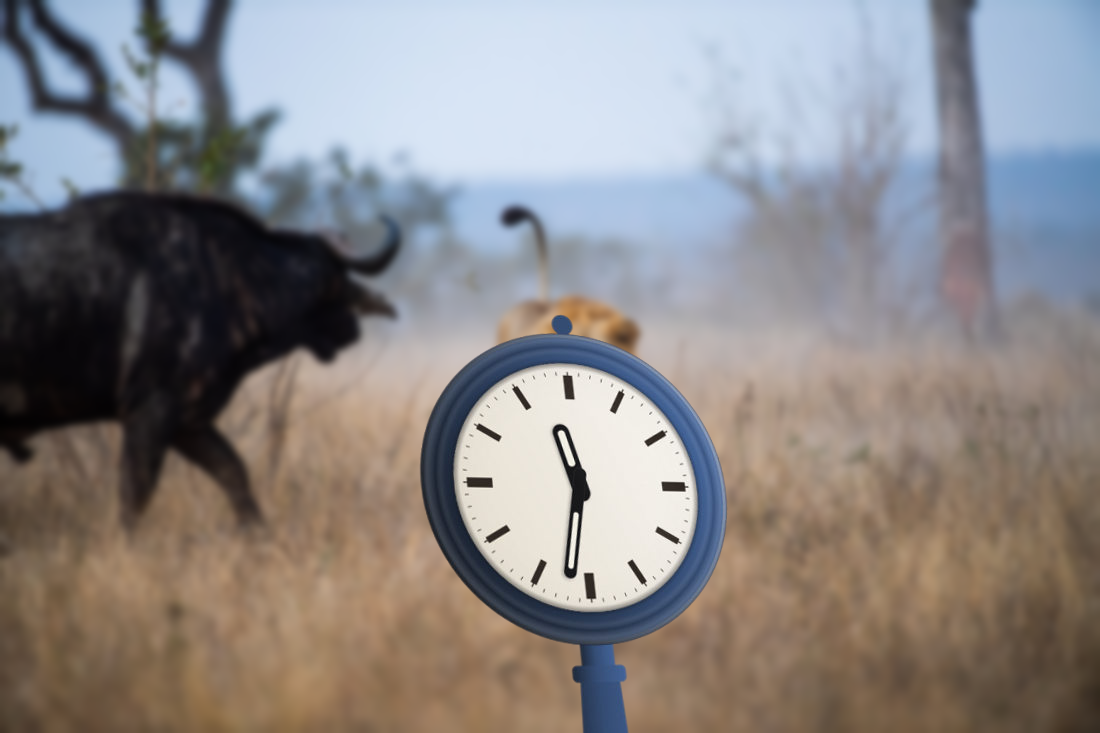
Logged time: 11,32
